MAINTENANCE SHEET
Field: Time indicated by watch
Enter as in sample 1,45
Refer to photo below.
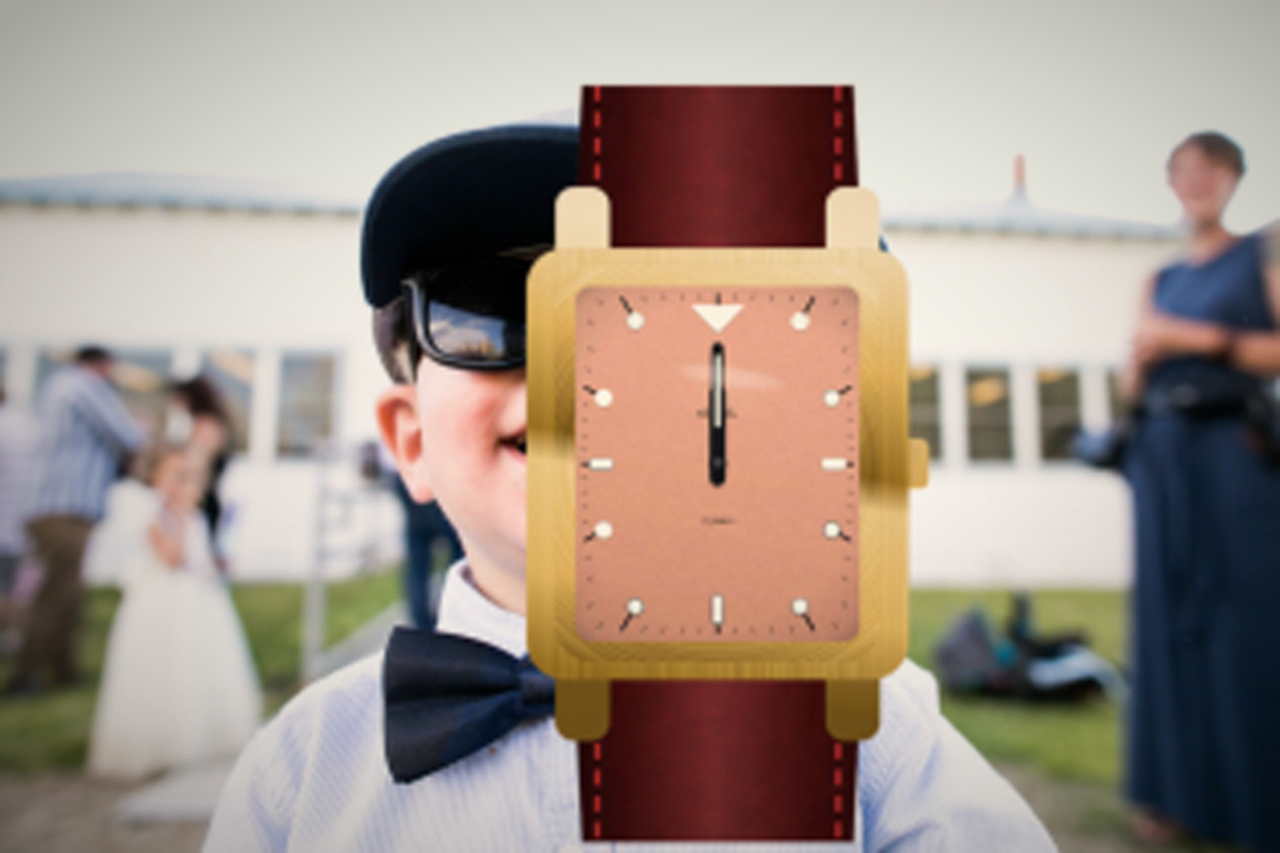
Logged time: 12,00
